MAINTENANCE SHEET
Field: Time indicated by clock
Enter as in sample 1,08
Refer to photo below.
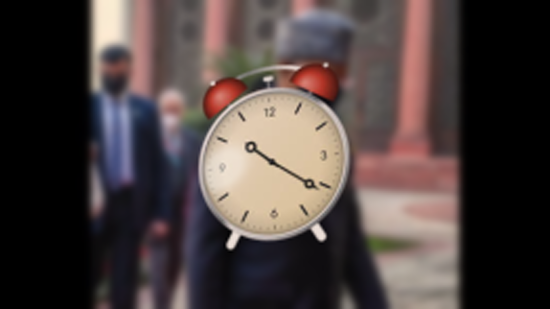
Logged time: 10,21
